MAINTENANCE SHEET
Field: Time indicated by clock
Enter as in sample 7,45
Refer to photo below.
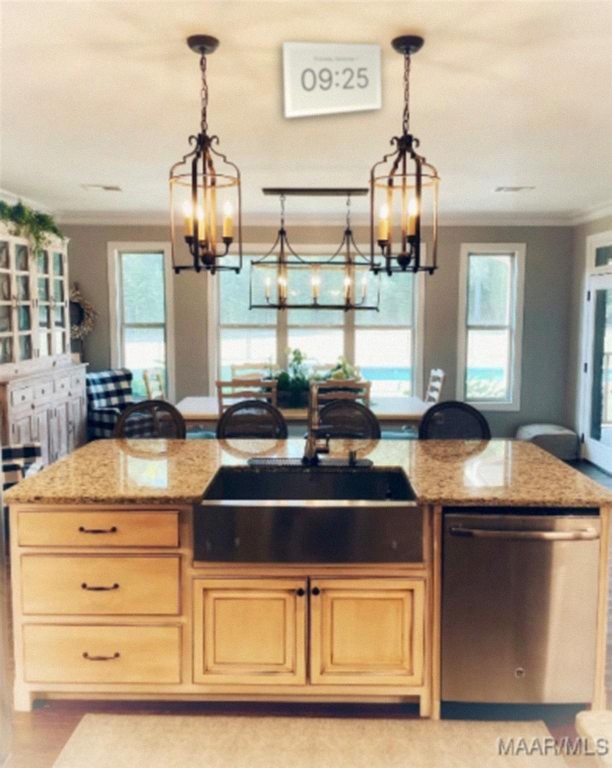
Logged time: 9,25
